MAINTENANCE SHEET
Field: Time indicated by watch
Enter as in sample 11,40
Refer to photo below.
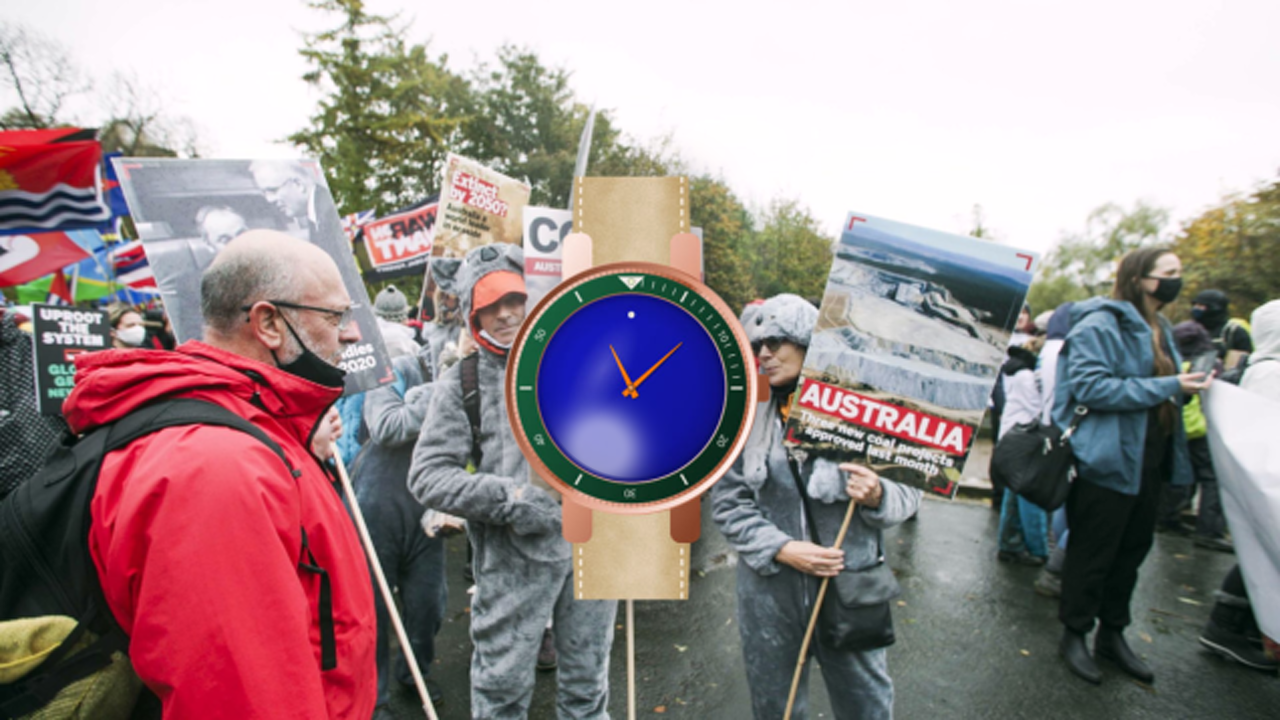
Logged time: 11,08
